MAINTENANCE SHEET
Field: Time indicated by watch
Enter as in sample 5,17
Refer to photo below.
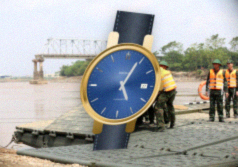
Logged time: 5,04
